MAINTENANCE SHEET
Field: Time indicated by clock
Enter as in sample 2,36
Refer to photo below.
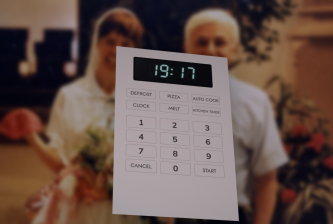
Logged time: 19,17
